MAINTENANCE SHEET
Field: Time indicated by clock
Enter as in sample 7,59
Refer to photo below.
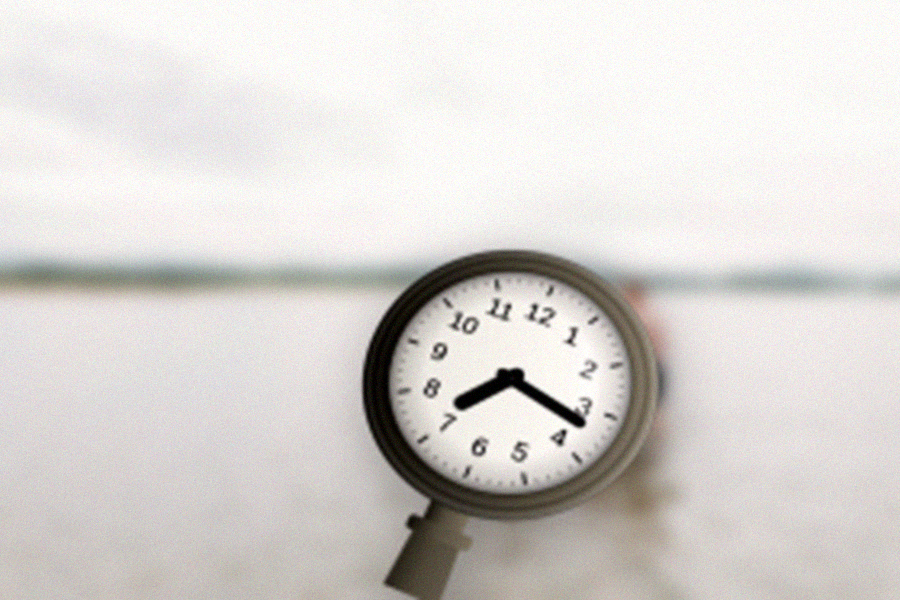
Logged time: 7,17
